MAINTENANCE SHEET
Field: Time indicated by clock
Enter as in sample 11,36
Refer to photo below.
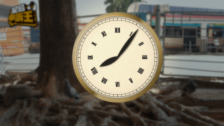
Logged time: 8,06
